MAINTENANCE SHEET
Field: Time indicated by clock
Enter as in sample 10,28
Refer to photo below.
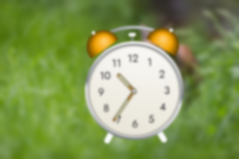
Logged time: 10,36
